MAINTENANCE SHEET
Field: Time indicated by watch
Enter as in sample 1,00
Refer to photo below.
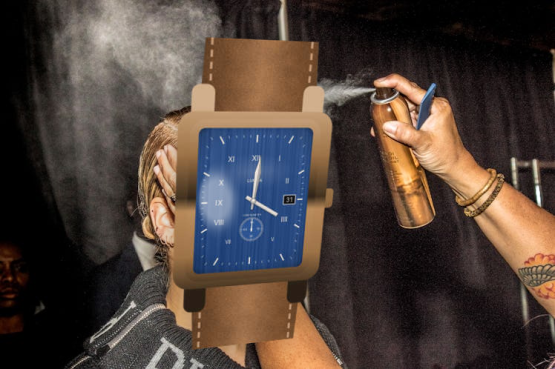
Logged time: 4,01
